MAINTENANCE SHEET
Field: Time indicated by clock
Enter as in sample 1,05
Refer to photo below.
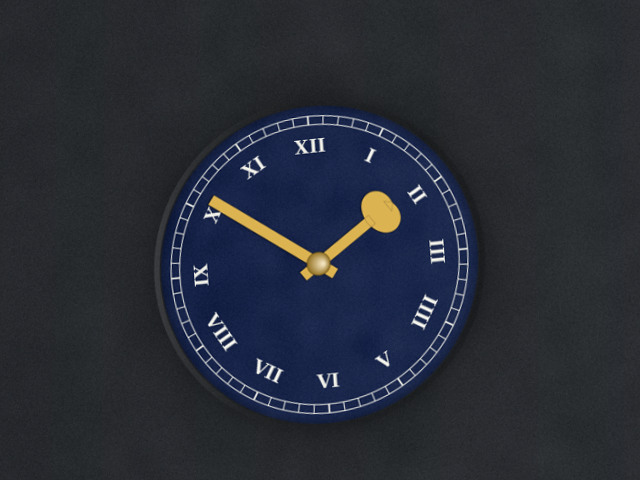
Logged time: 1,51
